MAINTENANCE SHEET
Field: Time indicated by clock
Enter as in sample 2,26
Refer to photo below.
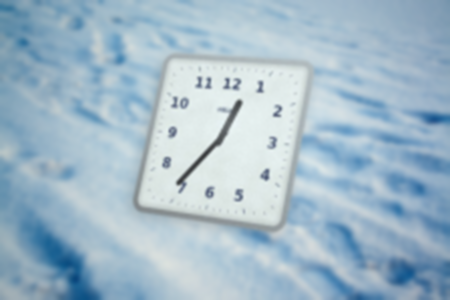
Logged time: 12,36
